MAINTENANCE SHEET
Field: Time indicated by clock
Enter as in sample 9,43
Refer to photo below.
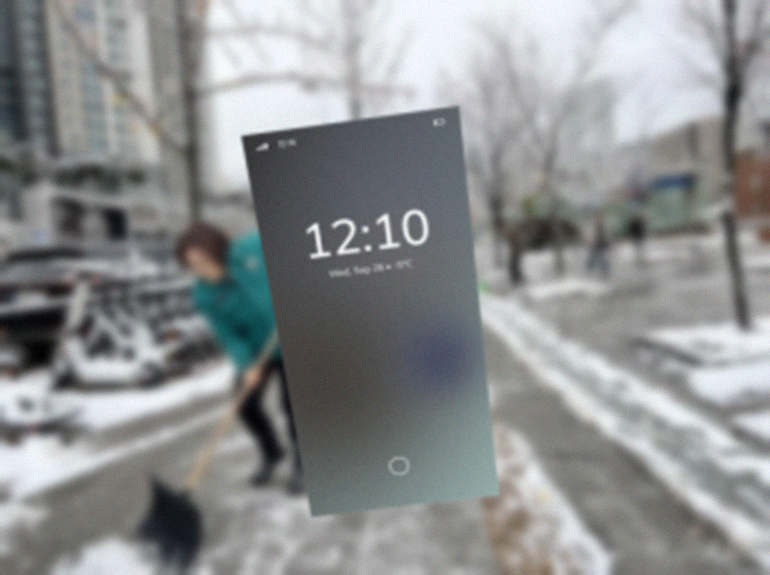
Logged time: 12,10
